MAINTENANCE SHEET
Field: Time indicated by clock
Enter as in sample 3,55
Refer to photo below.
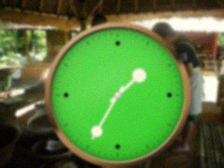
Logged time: 1,35
